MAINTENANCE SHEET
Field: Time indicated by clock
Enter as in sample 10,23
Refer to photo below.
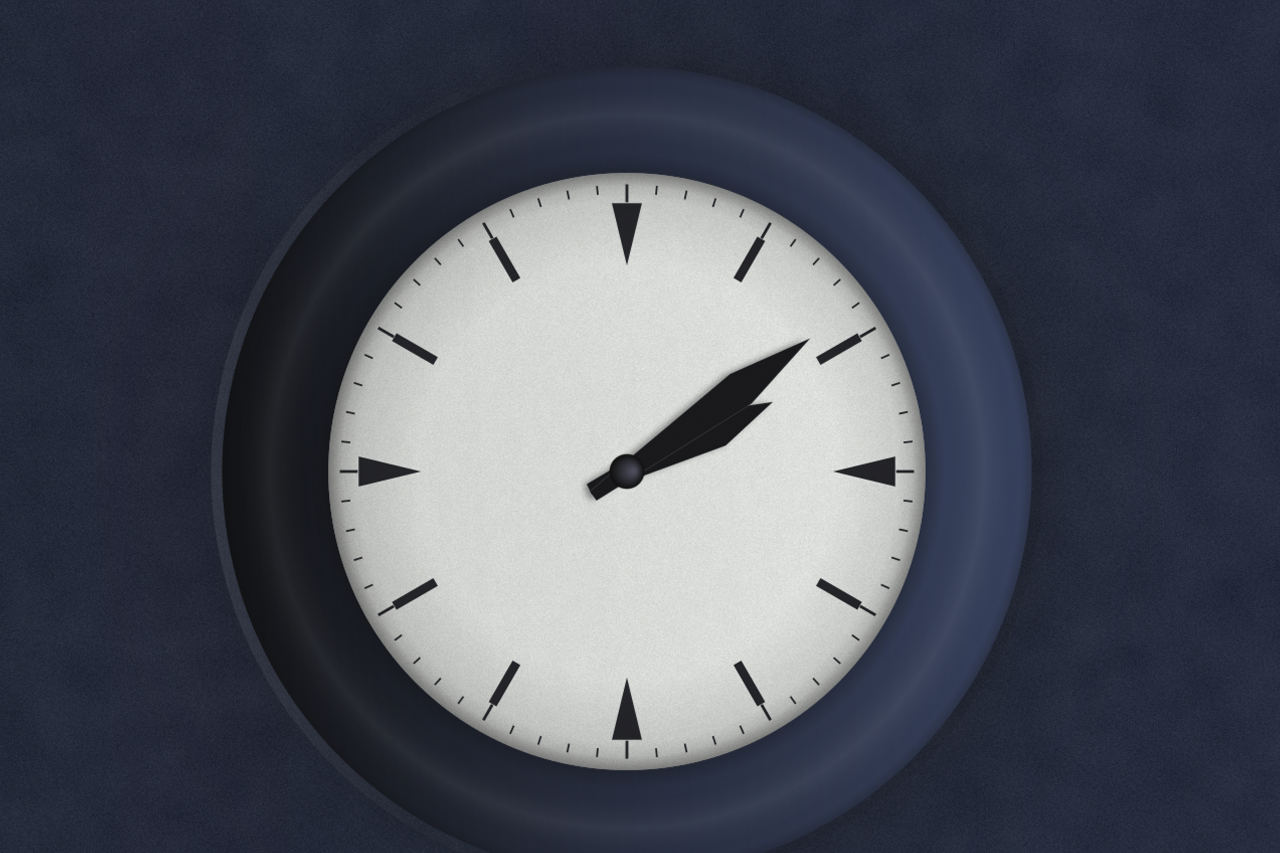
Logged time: 2,09
